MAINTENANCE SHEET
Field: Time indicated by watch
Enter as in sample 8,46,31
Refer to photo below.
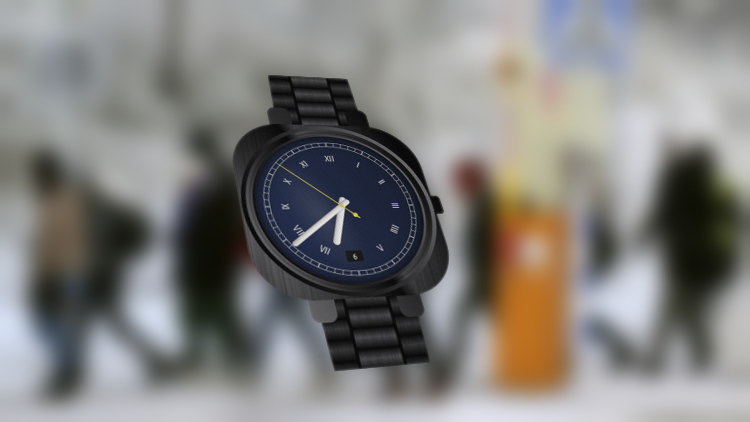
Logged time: 6,38,52
